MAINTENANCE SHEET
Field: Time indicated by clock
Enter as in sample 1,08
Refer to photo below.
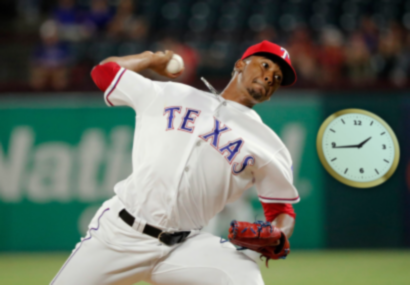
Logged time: 1,44
